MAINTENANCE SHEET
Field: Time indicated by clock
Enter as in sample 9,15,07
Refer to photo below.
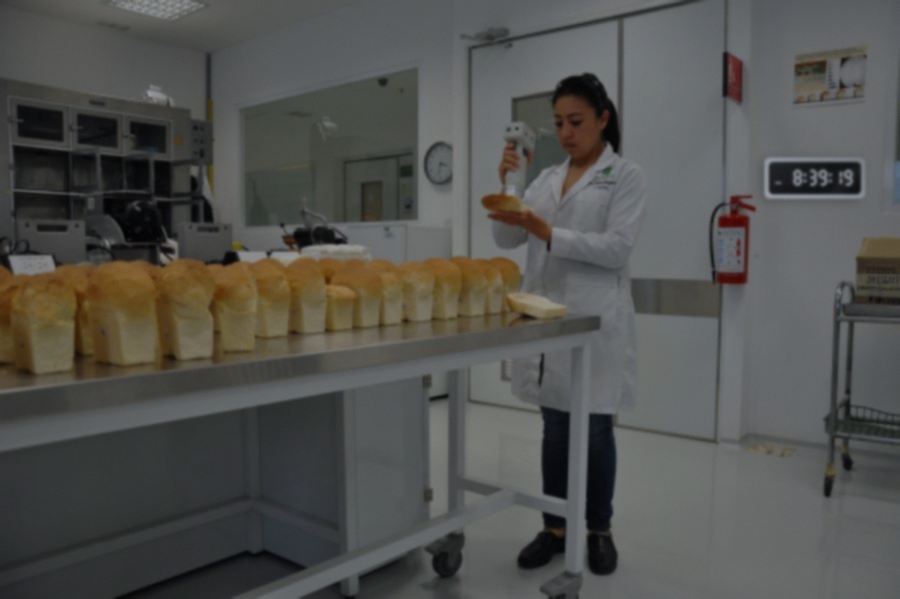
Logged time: 8,39,19
